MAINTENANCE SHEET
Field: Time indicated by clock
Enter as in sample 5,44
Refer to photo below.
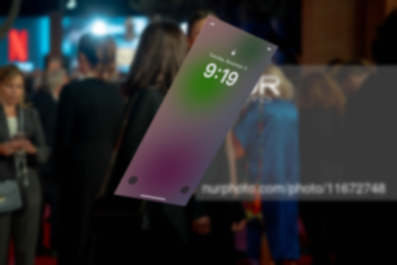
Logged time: 9,19
